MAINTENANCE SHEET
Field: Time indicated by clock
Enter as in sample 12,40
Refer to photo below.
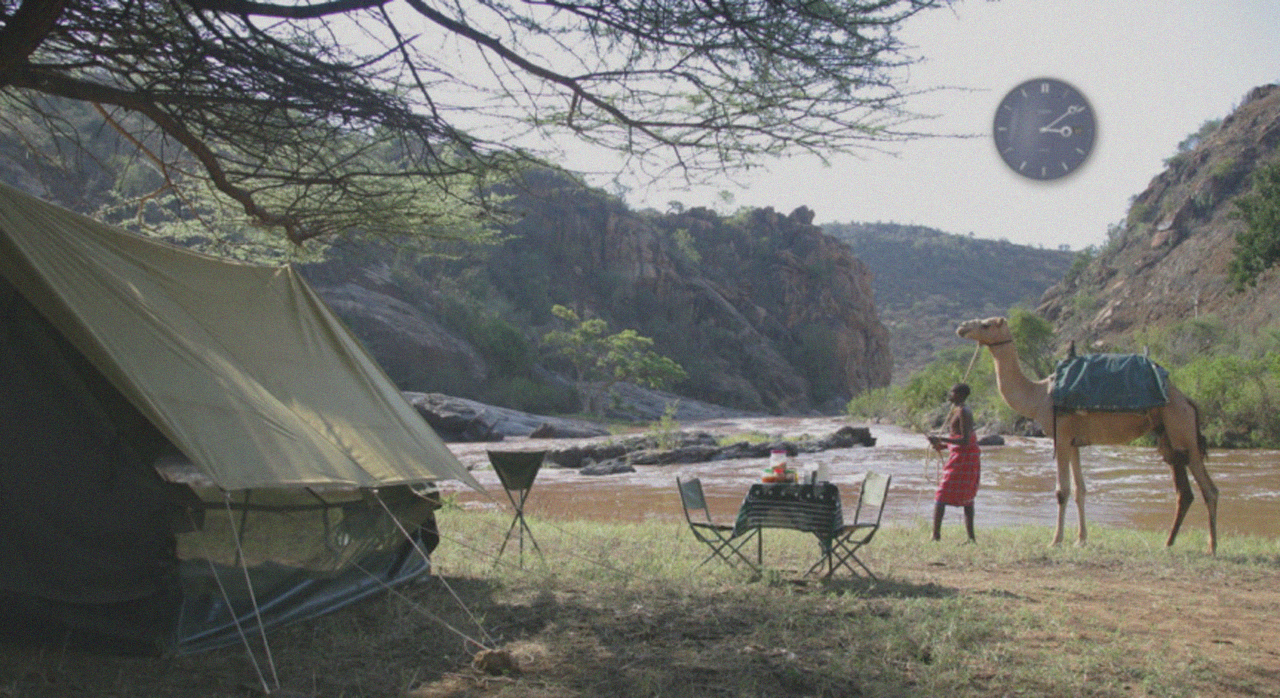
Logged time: 3,09
